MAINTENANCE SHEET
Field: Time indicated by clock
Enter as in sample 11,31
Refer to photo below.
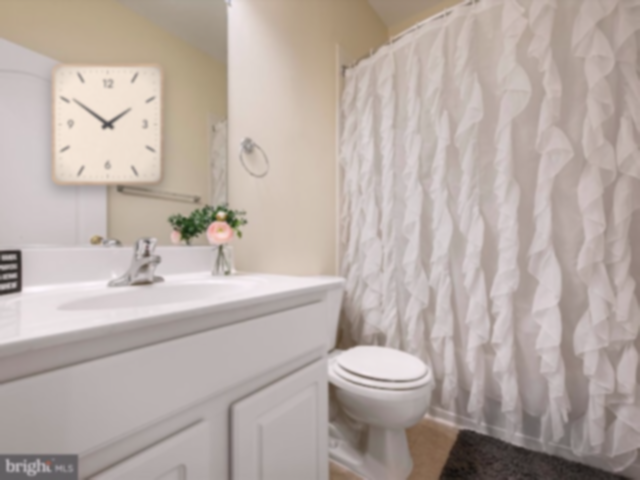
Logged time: 1,51
